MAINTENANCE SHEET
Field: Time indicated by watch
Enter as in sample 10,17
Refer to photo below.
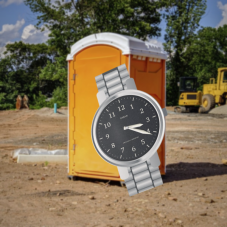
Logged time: 3,21
